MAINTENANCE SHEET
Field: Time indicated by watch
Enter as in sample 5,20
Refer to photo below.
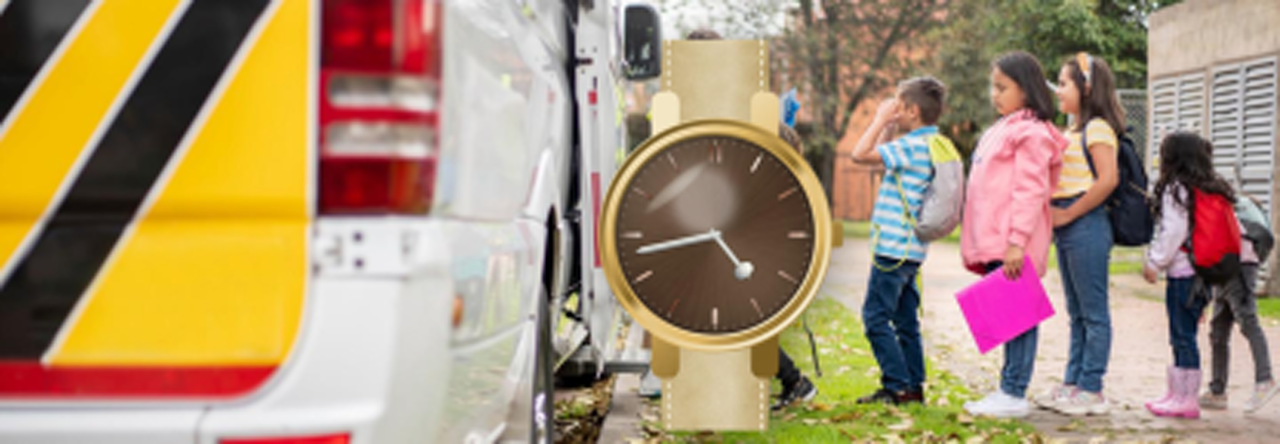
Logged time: 4,43
